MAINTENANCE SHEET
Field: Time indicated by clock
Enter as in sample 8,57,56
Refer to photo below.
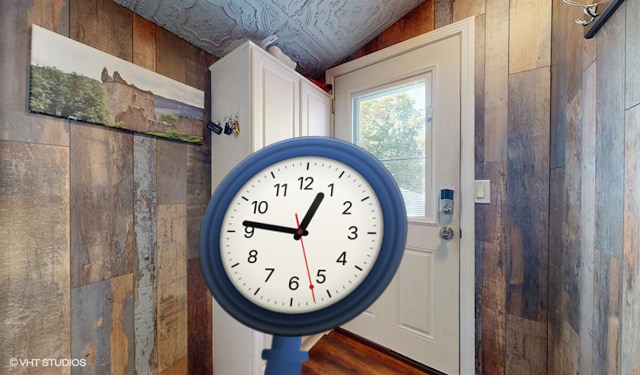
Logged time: 12,46,27
